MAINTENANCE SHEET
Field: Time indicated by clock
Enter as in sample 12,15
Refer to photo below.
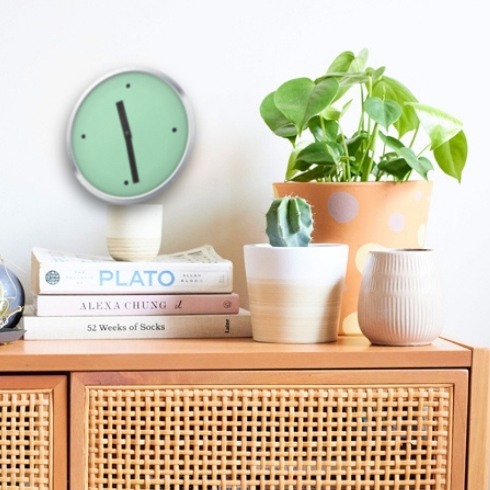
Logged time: 11,28
